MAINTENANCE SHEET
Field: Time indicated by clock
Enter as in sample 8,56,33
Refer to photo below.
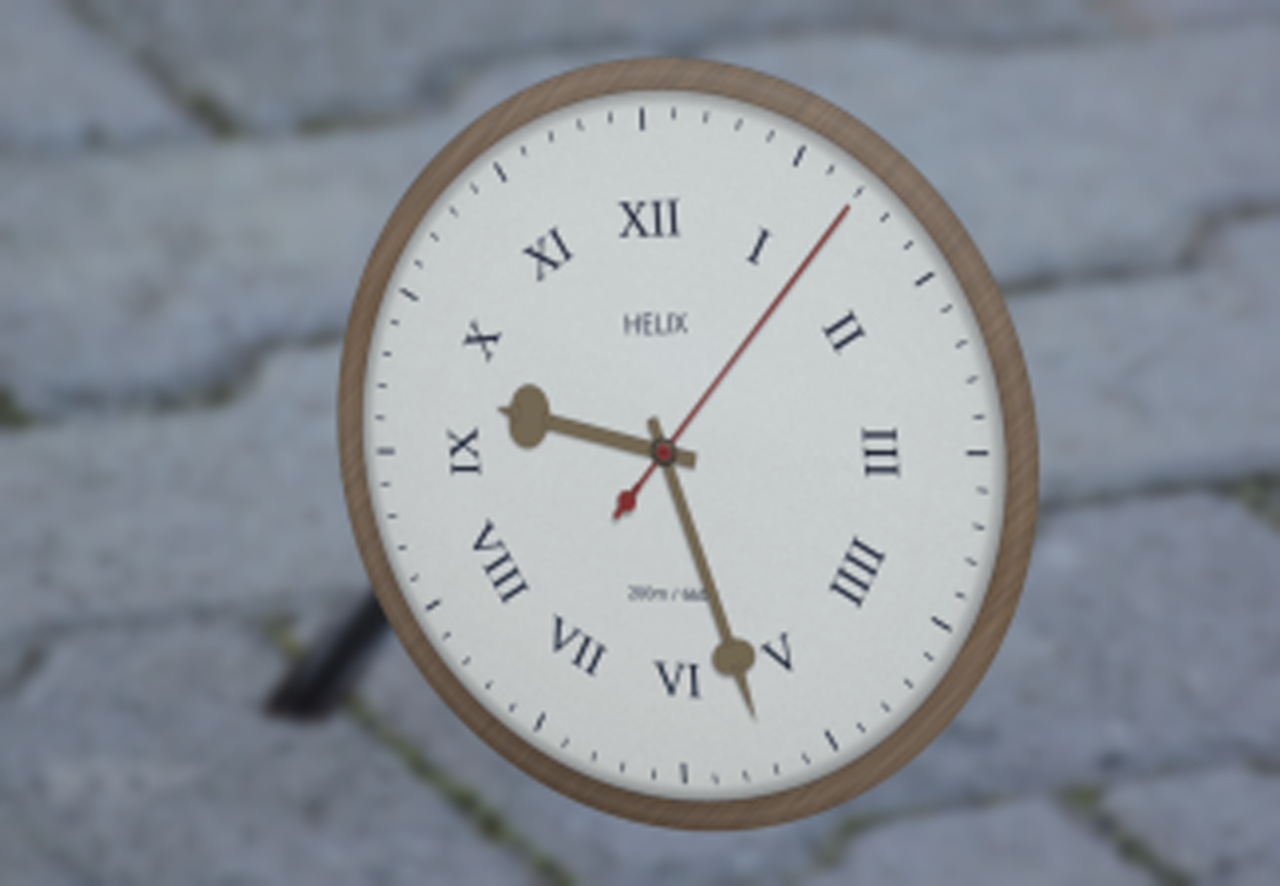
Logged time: 9,27,07
